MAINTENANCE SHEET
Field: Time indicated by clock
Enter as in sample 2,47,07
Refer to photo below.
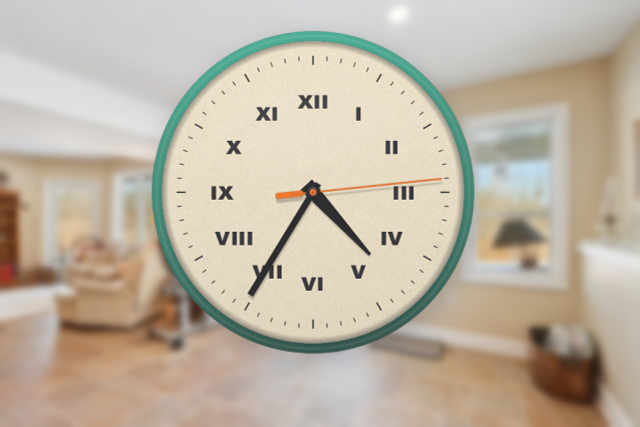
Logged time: 4,35,14
